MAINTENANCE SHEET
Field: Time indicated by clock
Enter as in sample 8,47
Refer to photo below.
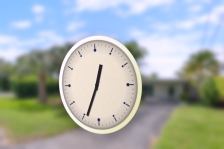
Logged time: 12,34
